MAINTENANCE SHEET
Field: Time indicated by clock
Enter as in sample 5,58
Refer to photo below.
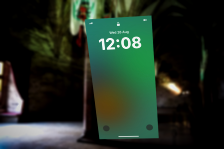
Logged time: 12,08
